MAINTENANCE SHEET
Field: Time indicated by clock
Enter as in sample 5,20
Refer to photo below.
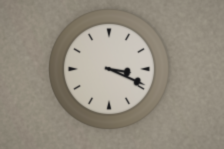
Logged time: 3,19
